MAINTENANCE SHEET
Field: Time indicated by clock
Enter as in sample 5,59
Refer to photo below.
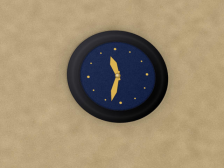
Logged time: 11,33
